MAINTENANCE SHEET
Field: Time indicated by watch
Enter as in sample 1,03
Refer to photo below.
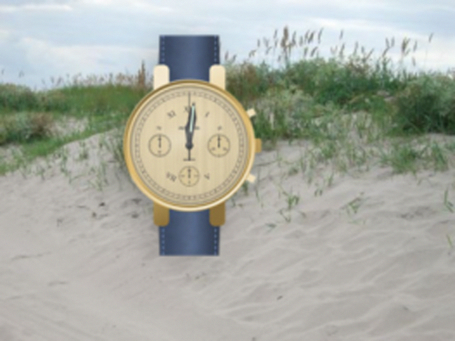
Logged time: 12,01
